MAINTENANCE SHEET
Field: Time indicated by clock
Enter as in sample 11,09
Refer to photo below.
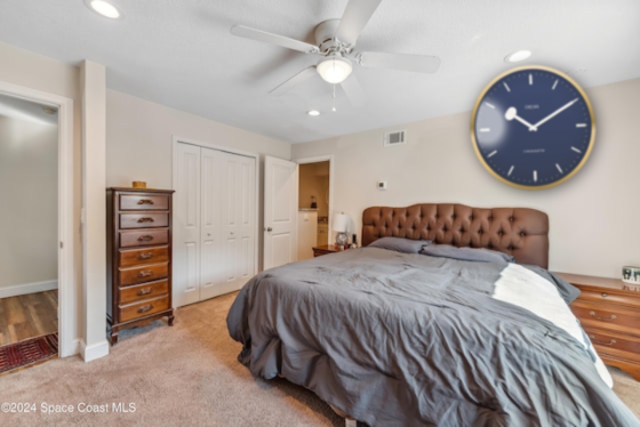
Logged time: 10,10
